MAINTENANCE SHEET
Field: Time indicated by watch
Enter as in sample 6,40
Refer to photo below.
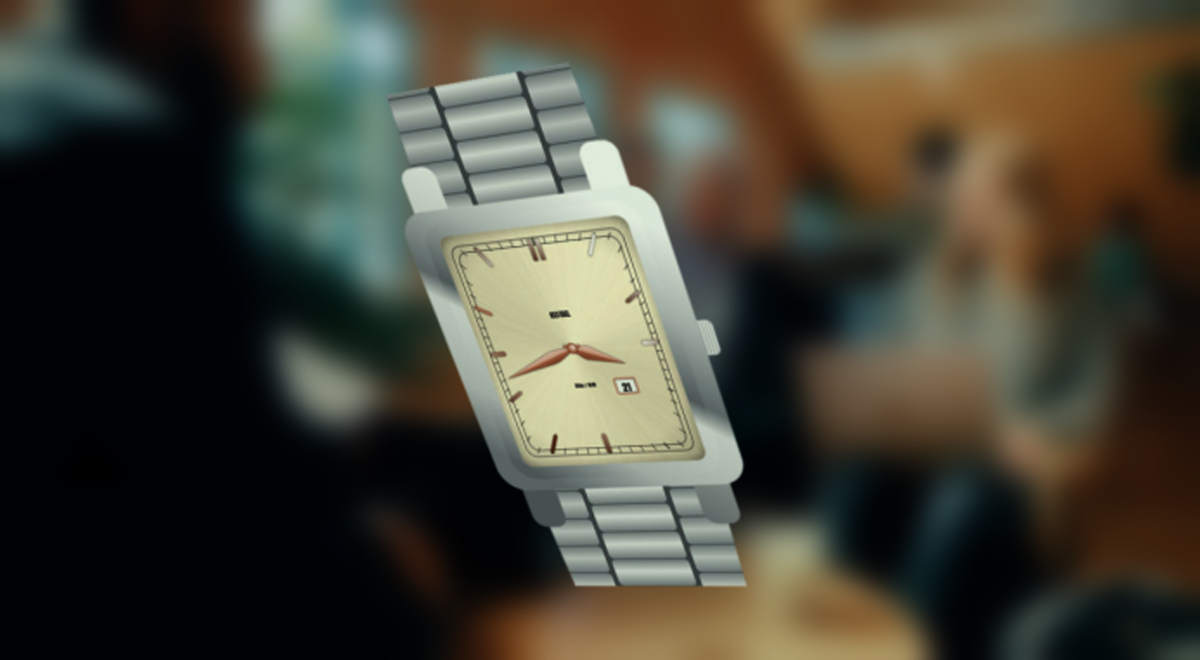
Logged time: 3,42
